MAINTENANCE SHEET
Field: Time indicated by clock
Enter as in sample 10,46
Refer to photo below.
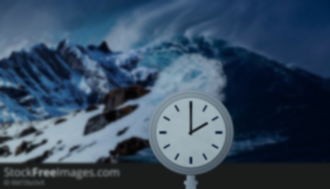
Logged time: 2,00
